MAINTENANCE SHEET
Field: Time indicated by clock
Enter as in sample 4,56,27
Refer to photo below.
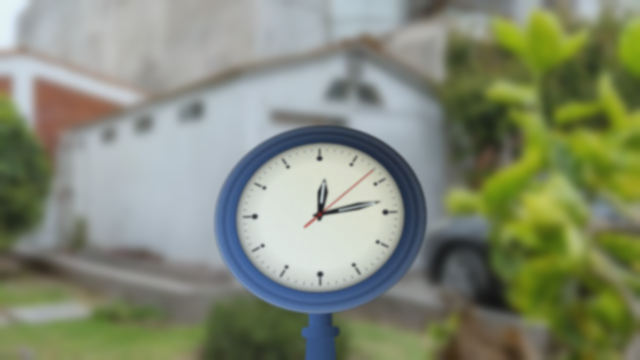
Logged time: 12,13,08
